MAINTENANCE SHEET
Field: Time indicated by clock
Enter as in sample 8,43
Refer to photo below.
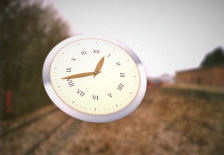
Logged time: 12,42
